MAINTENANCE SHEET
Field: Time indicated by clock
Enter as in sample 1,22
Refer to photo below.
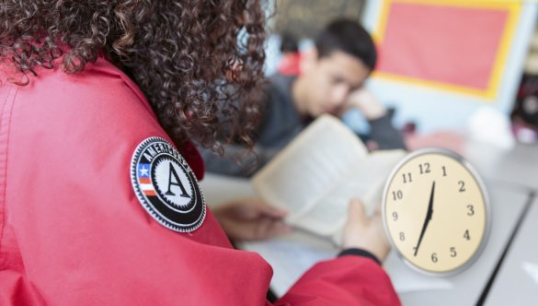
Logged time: 12,35
